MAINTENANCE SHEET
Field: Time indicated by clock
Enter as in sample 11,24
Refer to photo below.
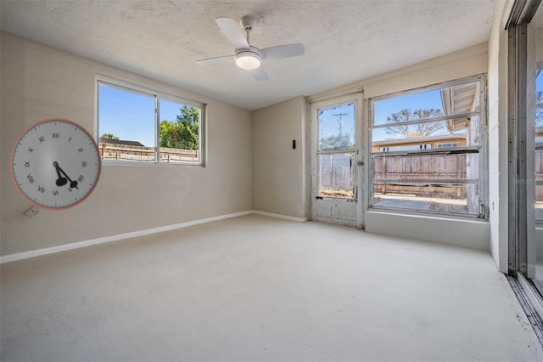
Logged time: 5,23
